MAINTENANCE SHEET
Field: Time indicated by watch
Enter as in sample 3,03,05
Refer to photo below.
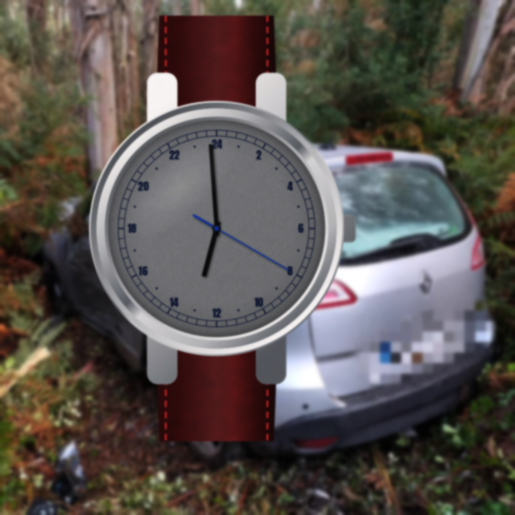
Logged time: 12,59,20
